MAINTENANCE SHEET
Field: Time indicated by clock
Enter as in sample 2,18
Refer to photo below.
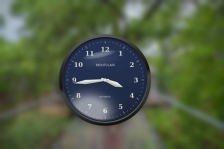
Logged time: 3,44
